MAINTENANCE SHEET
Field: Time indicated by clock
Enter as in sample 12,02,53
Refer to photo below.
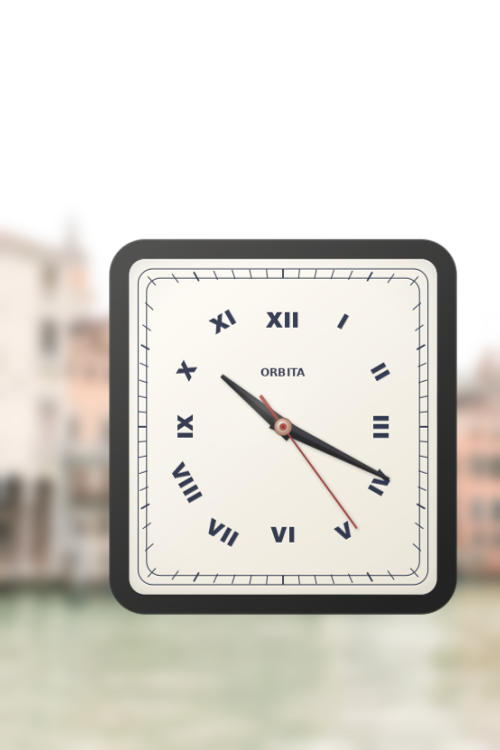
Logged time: 10,19,24
